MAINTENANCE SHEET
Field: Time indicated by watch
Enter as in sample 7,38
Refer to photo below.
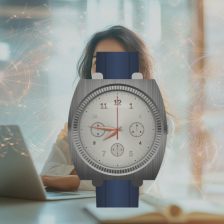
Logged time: 7,46
